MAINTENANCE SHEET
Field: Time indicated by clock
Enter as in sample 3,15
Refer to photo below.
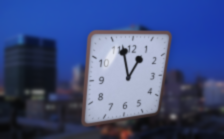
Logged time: 12,57
